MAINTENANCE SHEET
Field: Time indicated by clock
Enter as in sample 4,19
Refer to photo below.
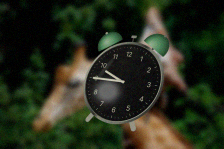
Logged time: 9,45
